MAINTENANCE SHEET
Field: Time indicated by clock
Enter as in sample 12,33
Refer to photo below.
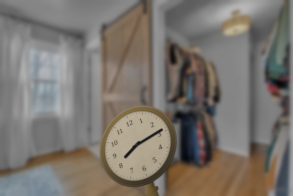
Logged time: 8,14
